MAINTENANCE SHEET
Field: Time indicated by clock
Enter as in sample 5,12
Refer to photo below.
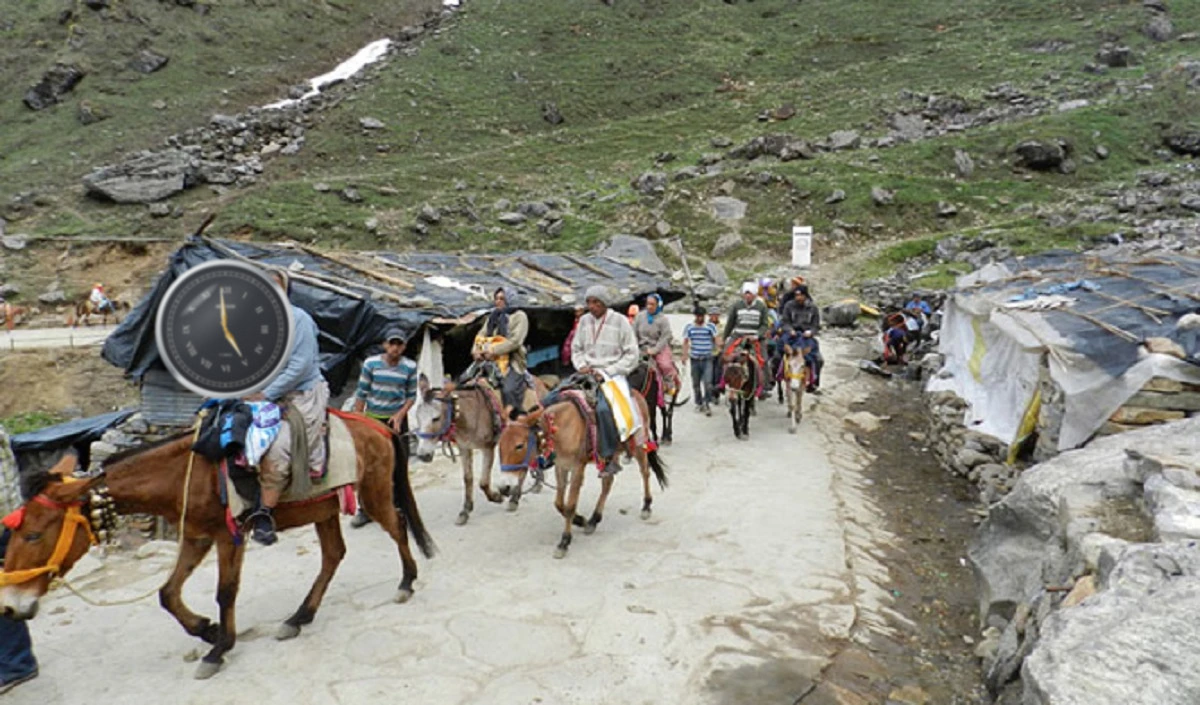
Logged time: 4,59
